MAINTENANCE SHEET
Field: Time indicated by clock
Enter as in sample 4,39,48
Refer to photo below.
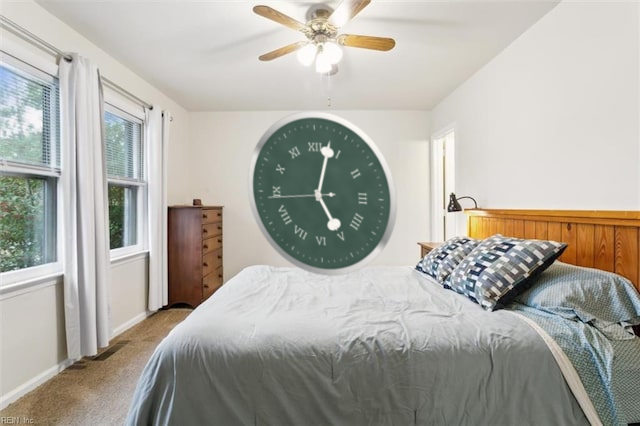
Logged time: 5,02,44
